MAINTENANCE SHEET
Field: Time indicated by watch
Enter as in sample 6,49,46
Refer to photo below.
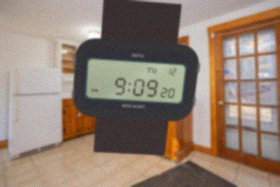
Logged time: 9,09,20
